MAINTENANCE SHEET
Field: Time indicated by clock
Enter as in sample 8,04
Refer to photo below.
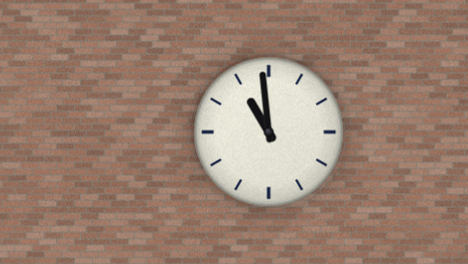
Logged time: 10,59
